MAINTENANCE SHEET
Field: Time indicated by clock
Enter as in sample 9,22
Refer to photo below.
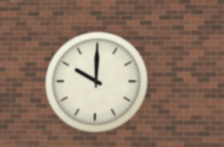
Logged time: 10,00
